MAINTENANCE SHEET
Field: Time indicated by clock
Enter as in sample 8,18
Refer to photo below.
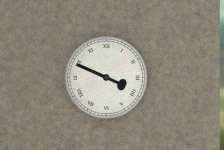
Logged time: 3,49
